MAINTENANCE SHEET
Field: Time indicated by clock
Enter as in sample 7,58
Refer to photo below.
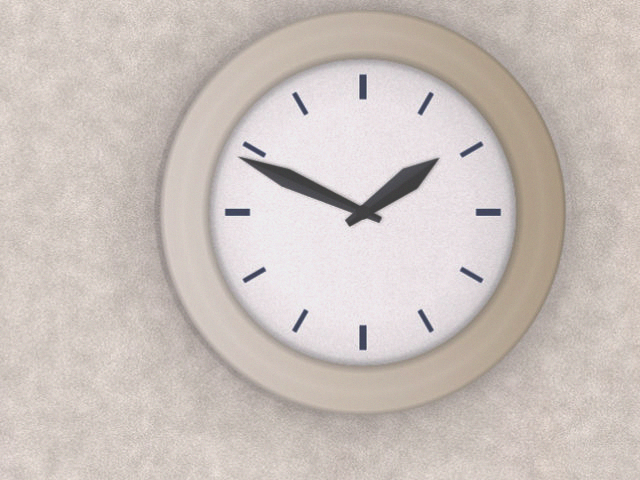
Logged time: 1,49
